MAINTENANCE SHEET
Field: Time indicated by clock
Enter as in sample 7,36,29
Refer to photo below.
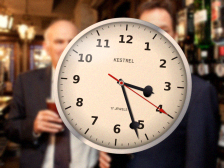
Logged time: 3,26,20
